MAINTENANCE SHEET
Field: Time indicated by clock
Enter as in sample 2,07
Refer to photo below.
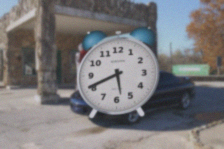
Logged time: 5,41
